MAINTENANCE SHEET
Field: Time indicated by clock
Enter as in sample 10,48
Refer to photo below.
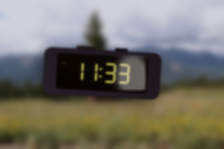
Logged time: 11,33
